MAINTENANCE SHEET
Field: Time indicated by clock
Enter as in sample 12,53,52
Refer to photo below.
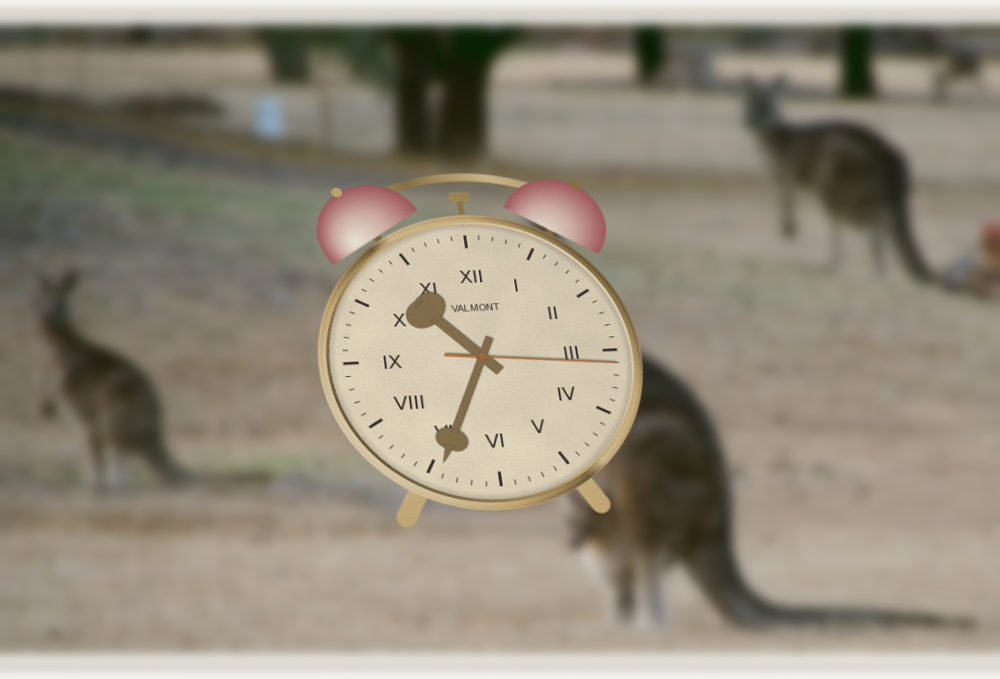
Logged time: 10,34,16
